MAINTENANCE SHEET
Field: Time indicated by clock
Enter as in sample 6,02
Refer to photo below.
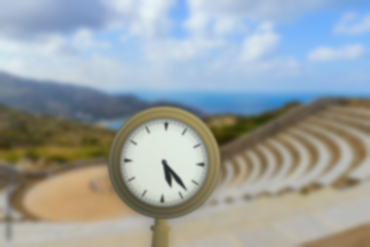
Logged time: 5,23
